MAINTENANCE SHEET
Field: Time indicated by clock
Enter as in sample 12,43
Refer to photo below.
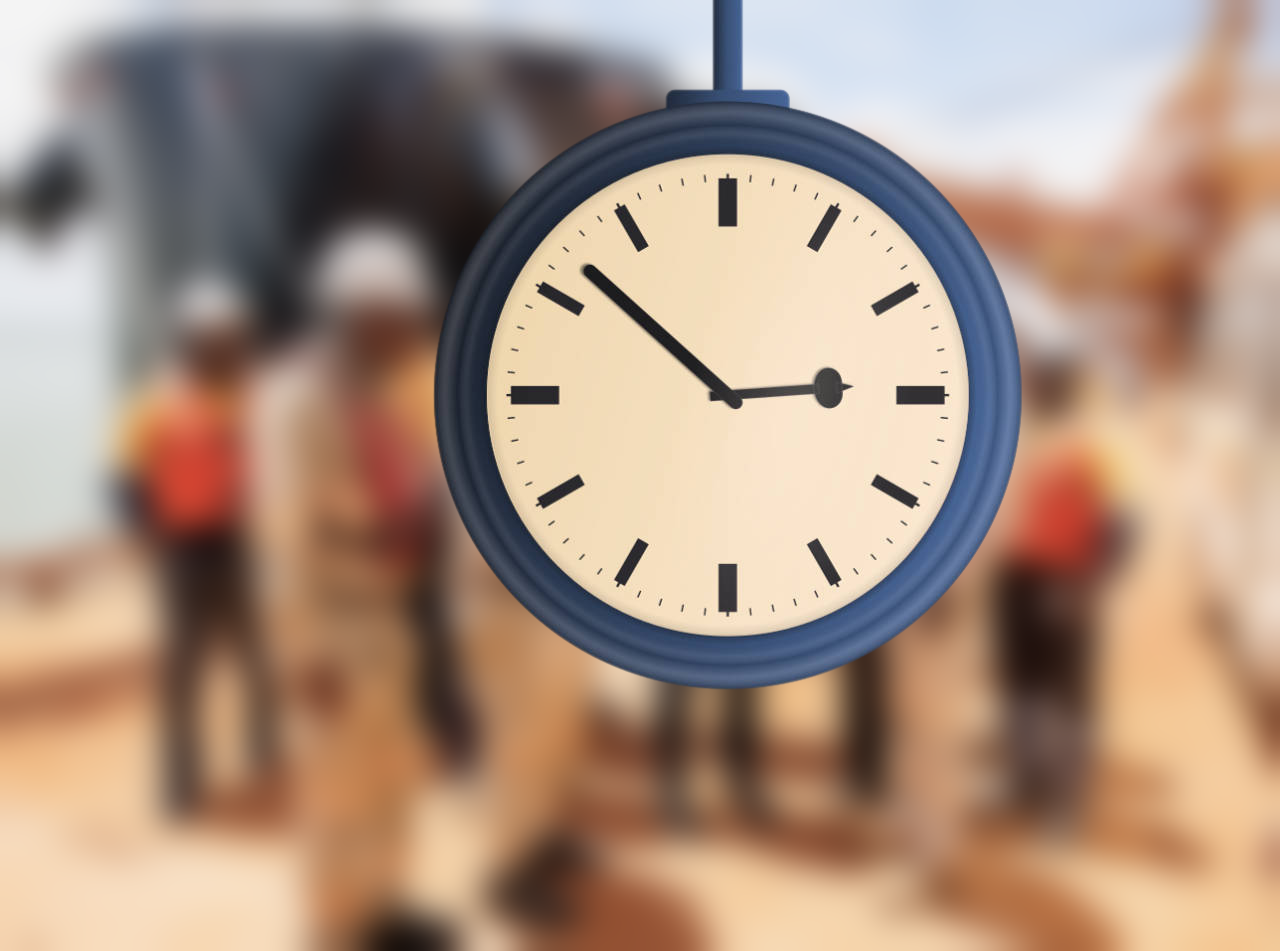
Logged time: 2,52
